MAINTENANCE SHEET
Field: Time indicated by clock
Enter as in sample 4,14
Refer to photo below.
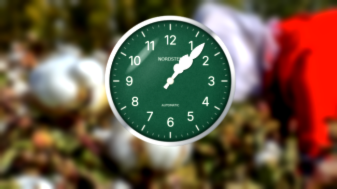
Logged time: 1,07
